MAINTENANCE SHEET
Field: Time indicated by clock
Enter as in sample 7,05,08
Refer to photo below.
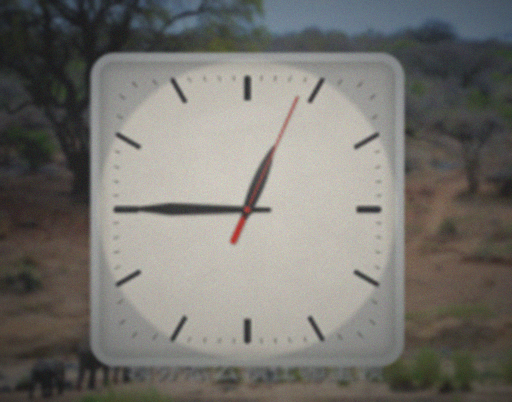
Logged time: 12,45,04
